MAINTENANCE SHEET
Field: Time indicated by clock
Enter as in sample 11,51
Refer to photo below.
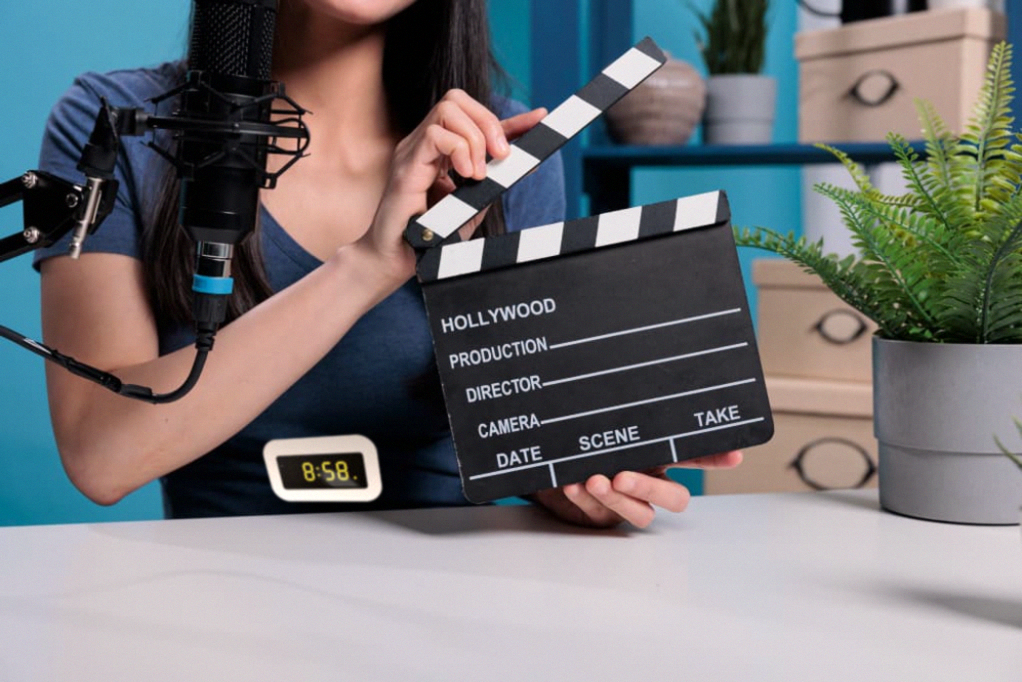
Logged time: 8,58
